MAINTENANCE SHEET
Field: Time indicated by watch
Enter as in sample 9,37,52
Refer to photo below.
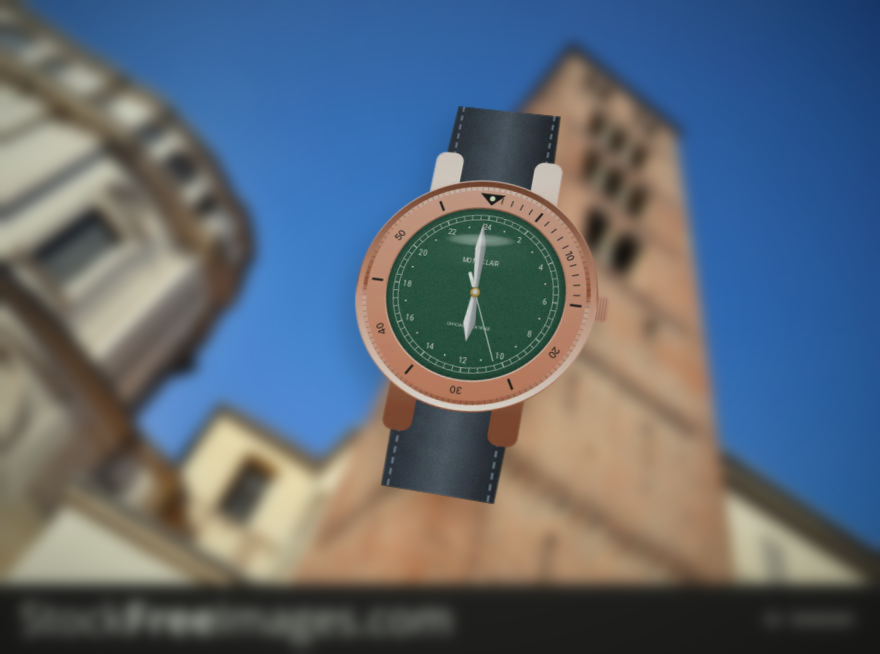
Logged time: 11,59,26
